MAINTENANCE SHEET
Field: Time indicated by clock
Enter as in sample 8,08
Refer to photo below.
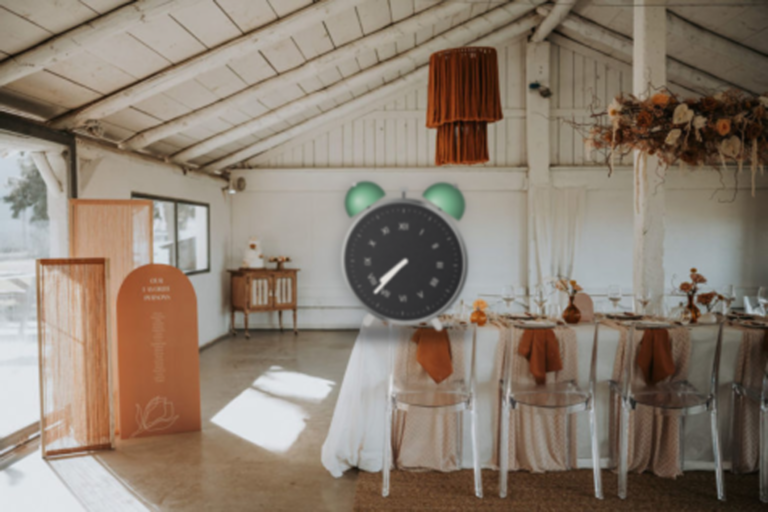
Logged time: 7,37
